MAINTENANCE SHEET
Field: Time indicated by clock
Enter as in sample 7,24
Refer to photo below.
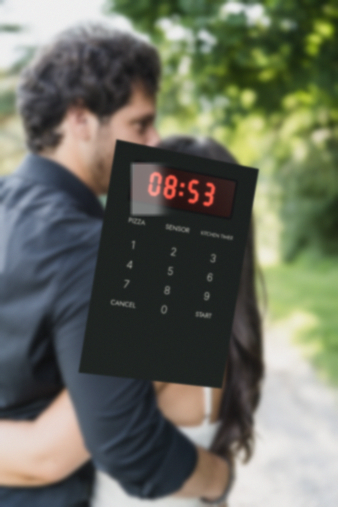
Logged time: 8,53
